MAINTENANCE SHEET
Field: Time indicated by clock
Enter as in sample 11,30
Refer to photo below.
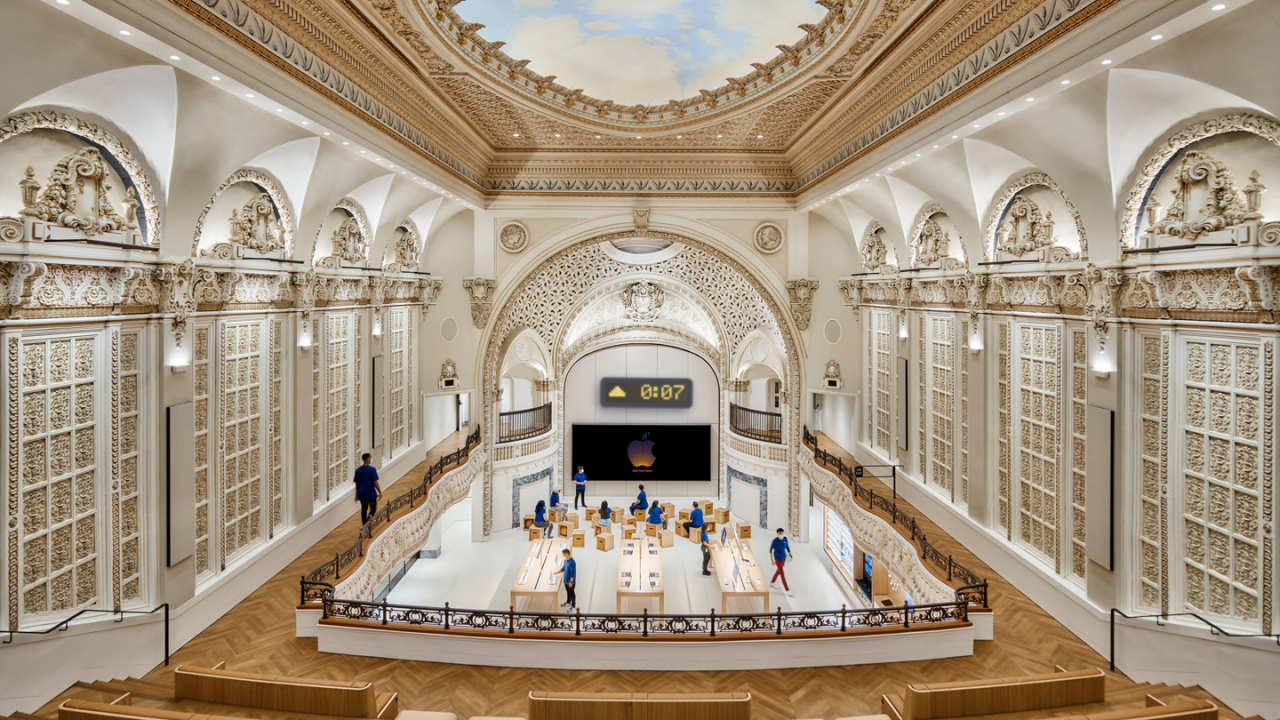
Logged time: 0,07
